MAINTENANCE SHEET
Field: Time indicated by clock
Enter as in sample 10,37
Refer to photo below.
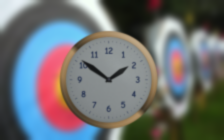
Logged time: 1,51
